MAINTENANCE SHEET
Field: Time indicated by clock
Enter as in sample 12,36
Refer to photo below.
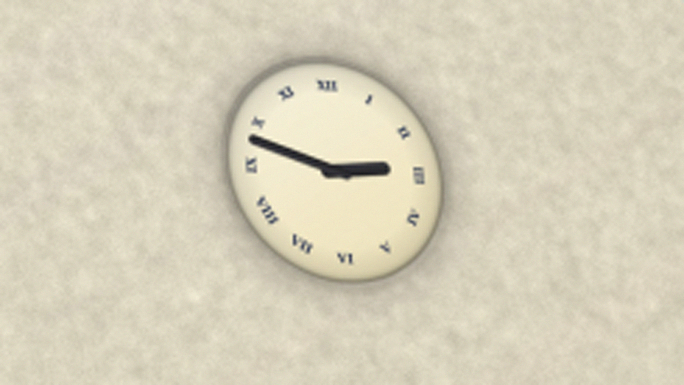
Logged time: 2,48
